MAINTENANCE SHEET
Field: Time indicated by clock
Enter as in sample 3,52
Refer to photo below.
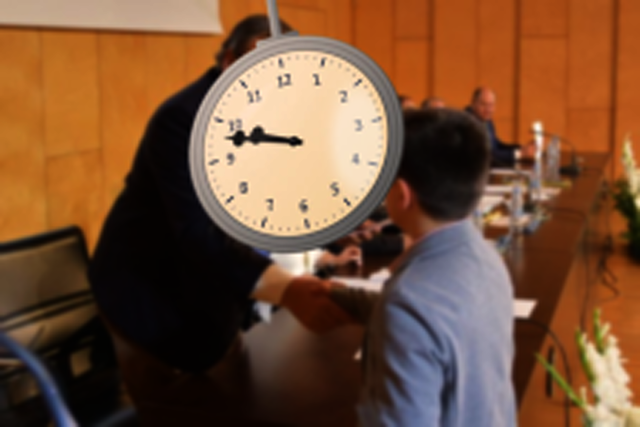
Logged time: 9,48
